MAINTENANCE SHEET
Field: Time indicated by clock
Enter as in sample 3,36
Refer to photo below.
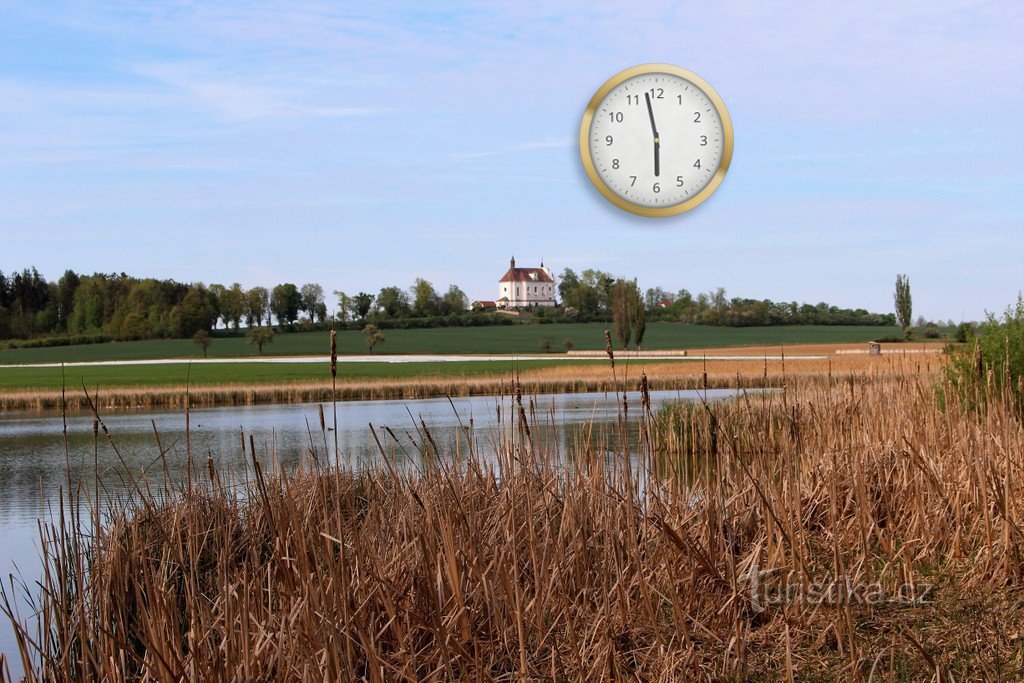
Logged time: 5,58
